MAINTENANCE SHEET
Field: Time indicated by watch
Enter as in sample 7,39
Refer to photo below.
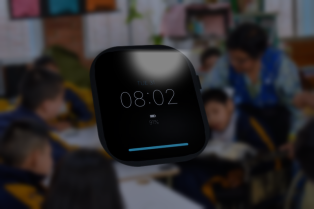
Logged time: 8,02
